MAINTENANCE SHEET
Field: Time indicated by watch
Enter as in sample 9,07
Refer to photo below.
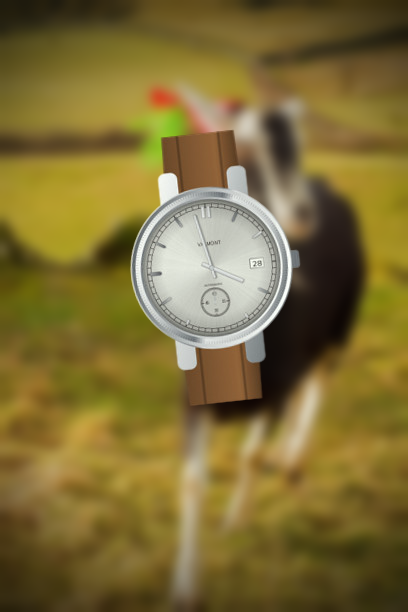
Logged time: 3,58
